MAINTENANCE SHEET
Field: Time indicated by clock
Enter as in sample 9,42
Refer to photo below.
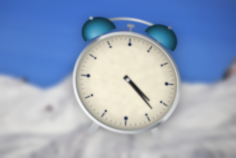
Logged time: 4,23
